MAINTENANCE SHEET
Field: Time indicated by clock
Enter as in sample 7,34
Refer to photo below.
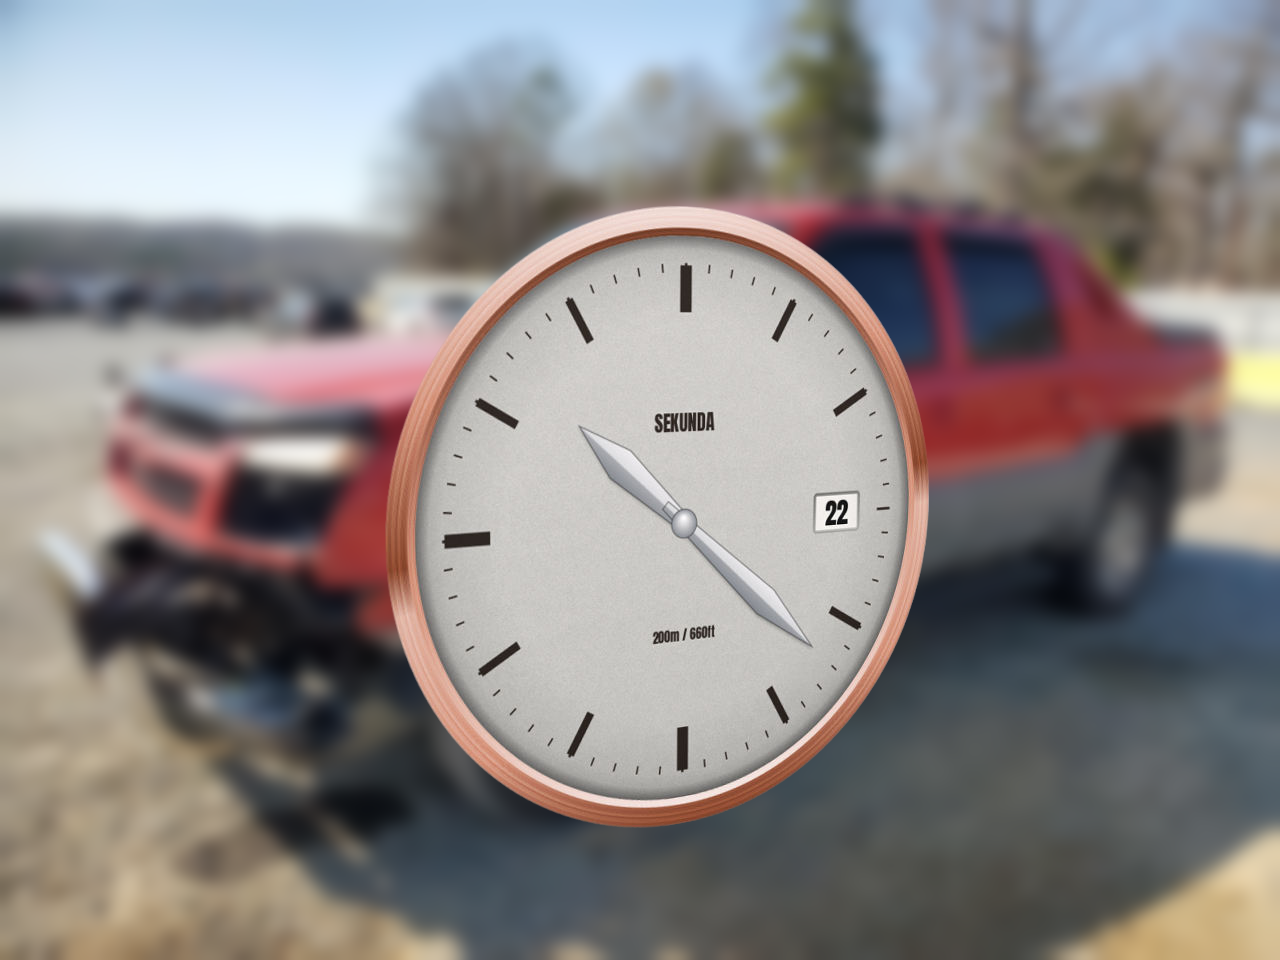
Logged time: 10,22
